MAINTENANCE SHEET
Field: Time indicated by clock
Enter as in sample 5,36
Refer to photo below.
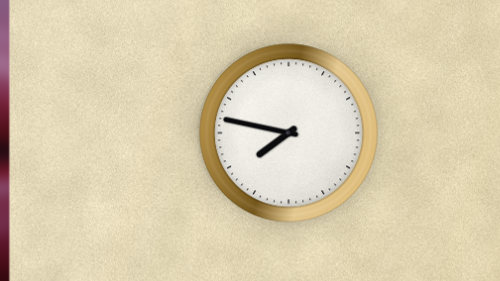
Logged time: 7,47
